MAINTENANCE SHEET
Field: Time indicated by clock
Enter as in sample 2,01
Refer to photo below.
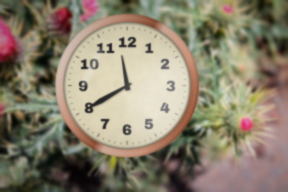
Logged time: 11,40
